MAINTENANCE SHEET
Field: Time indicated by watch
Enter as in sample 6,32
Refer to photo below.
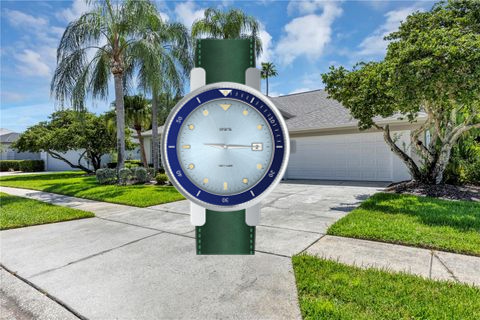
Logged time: 9,15
